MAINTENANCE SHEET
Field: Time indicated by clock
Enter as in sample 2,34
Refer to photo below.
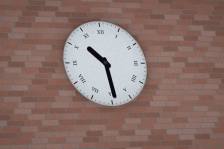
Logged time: 10,29
